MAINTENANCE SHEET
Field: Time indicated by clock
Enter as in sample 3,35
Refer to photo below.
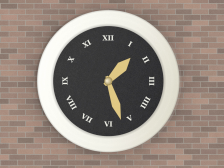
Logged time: 1,27
